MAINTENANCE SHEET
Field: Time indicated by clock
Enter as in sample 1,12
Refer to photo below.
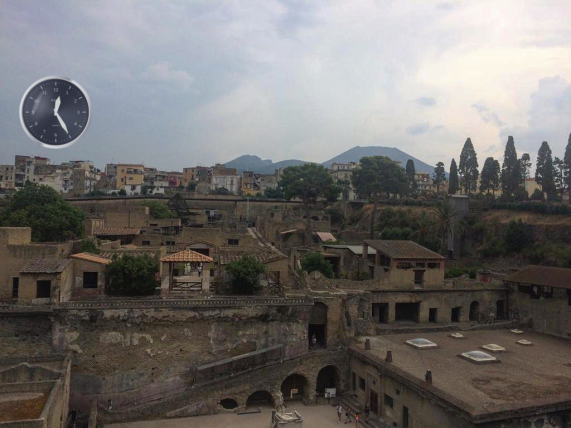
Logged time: 12,25
